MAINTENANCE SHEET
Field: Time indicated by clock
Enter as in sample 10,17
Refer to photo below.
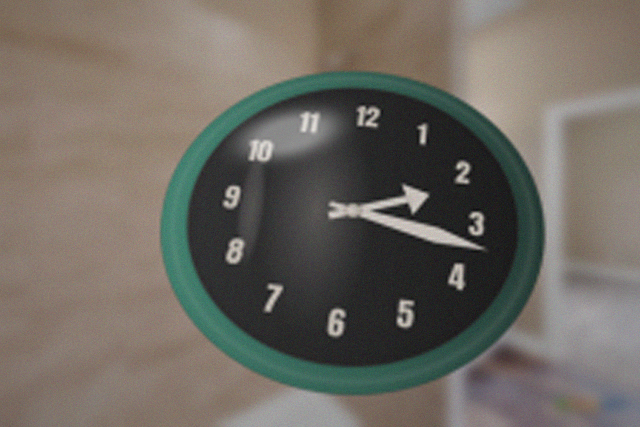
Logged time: 2,17
